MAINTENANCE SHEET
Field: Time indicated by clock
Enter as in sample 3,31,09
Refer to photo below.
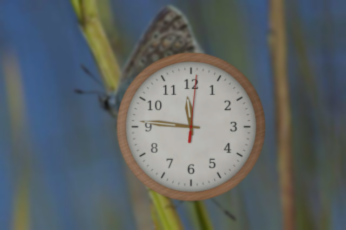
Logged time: 11,46,01
